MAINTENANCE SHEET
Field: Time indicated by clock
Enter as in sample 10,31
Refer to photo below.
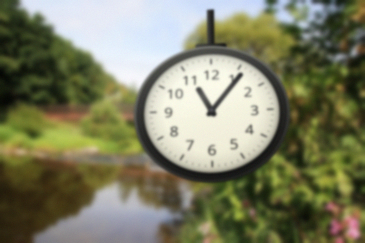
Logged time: 11,06
